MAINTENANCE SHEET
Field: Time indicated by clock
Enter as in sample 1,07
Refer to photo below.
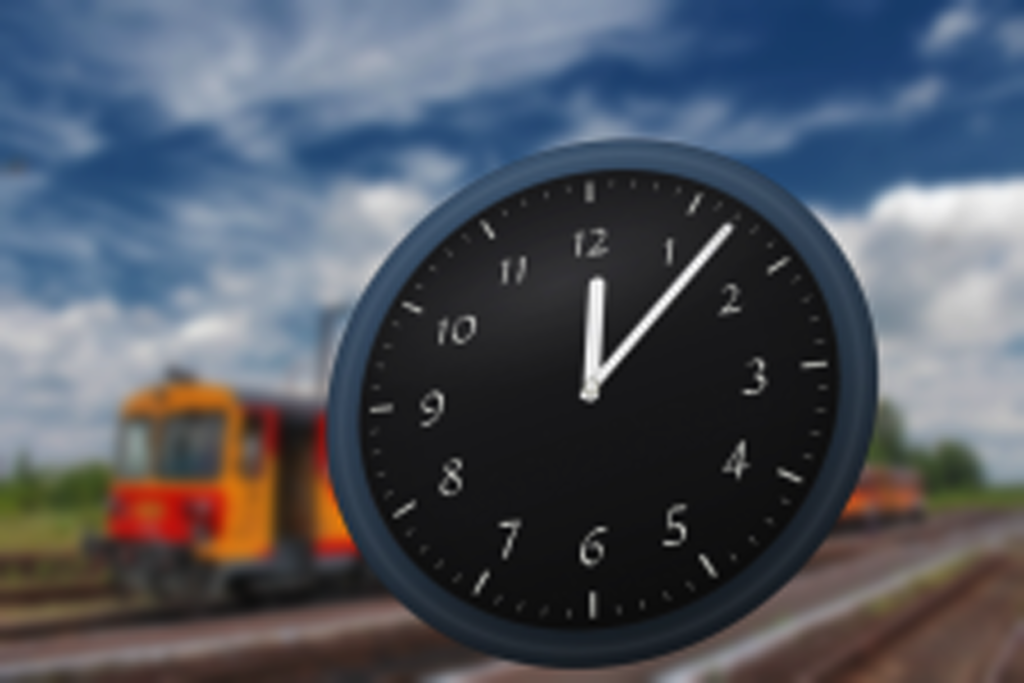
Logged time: 12,07
